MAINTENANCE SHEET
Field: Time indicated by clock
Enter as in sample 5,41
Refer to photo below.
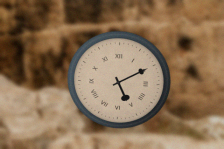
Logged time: 5,10
